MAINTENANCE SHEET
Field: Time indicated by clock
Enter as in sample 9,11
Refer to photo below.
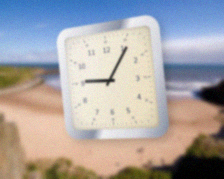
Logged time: 9,06
